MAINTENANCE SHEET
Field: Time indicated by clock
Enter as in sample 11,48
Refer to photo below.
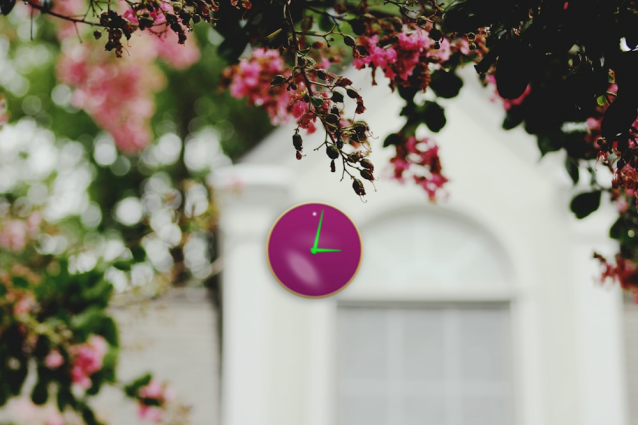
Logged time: 3,02
